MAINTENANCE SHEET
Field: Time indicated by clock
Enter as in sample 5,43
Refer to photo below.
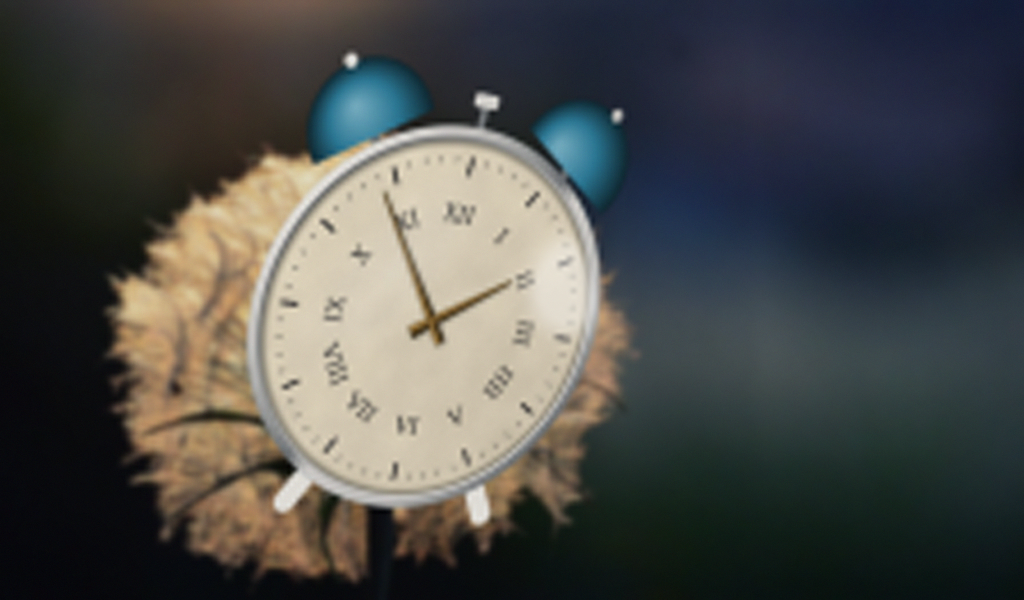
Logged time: 1,54
